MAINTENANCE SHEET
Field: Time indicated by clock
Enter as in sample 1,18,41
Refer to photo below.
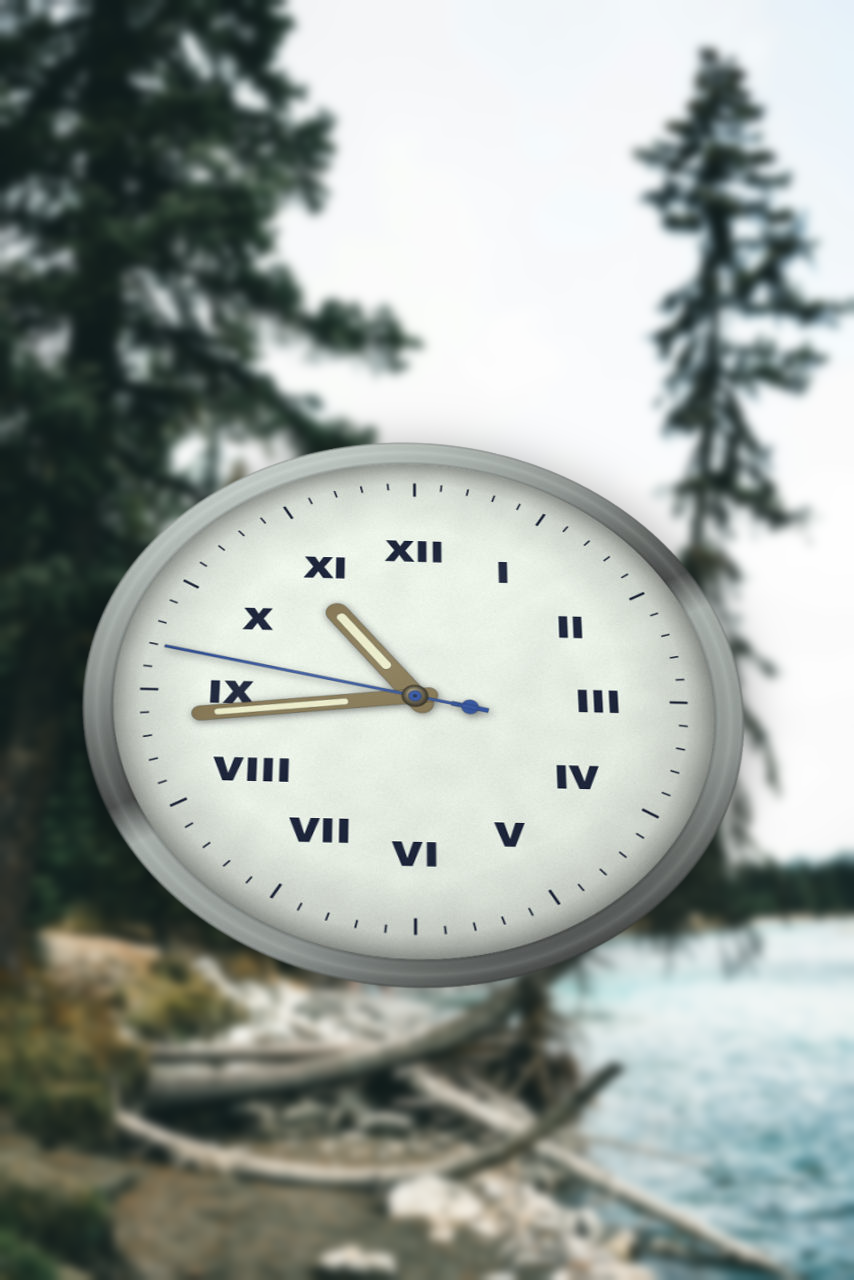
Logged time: 10,43,47
